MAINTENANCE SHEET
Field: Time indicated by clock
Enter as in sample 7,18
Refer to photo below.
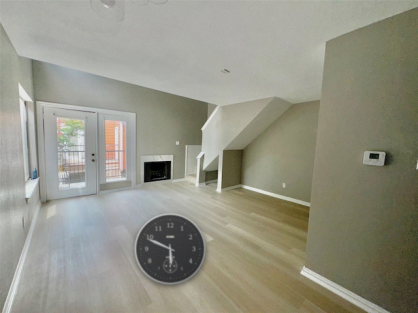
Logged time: 5,49
